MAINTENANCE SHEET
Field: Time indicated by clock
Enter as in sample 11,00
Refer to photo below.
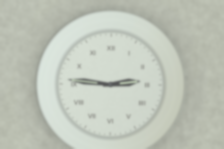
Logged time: 2,46
